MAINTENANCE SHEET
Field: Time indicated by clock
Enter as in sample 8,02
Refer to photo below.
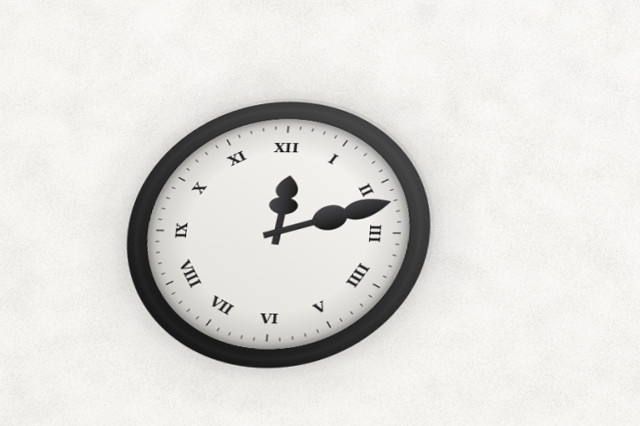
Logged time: 12,12
